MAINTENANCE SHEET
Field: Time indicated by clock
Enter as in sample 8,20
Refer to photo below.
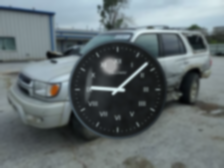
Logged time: 9,08
